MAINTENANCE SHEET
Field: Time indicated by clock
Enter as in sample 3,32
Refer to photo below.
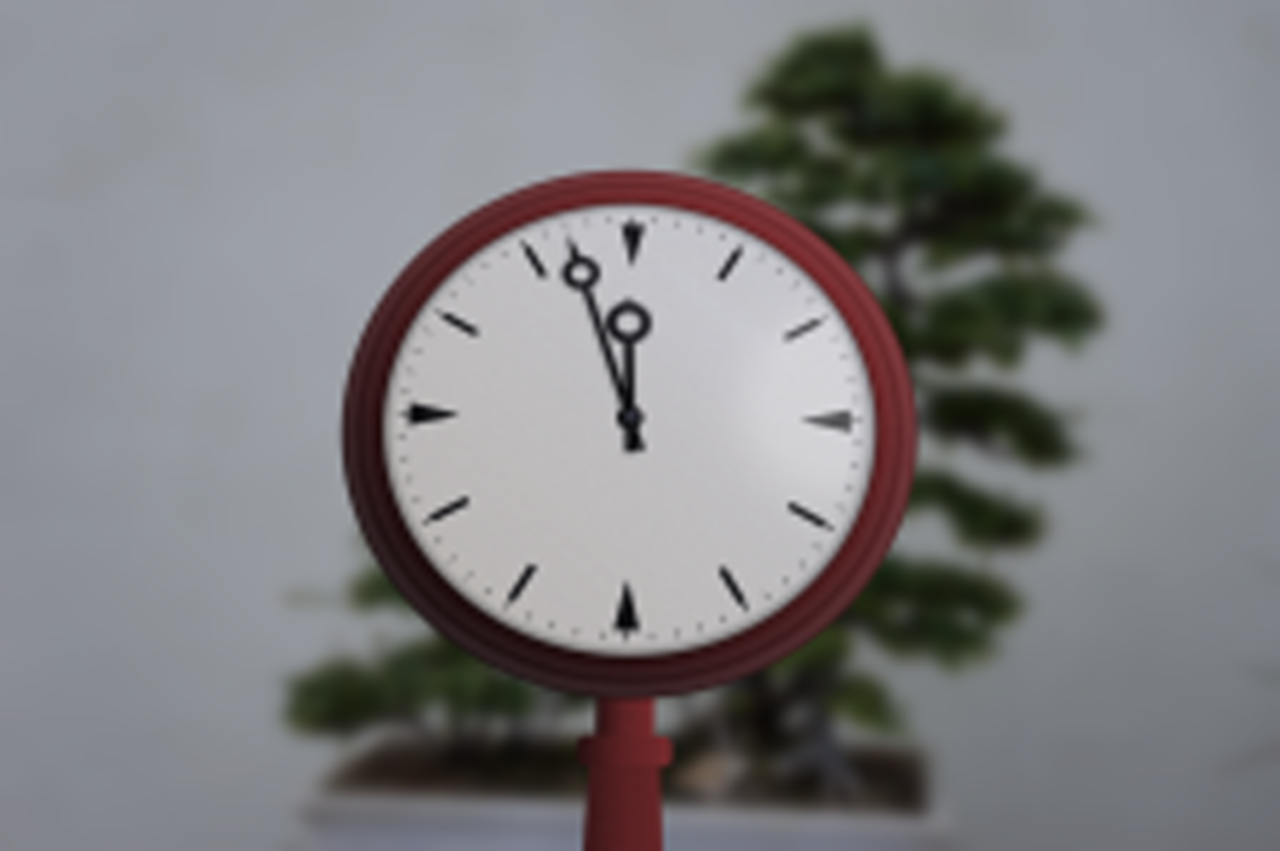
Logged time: 11,57
